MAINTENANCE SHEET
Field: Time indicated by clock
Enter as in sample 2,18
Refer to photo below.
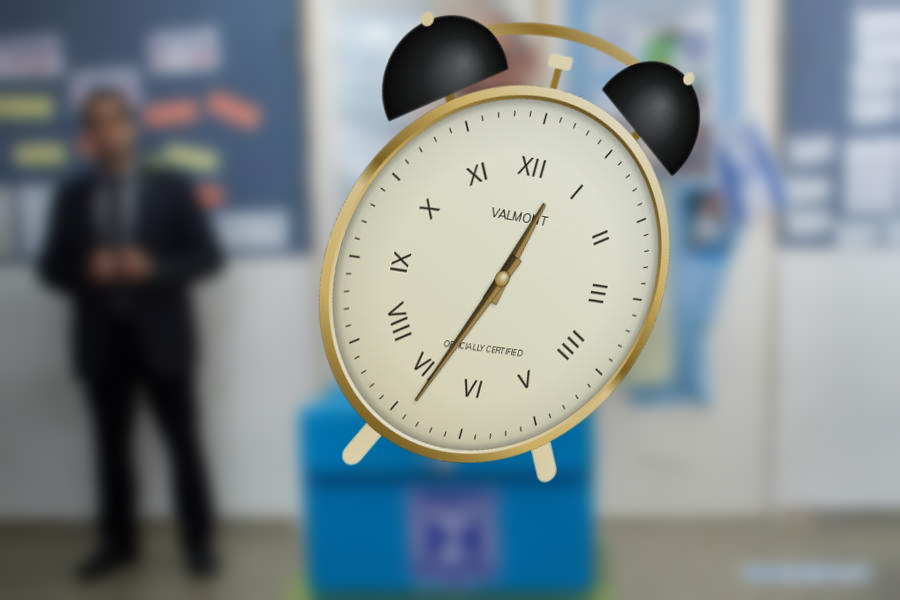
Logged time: 12,34
